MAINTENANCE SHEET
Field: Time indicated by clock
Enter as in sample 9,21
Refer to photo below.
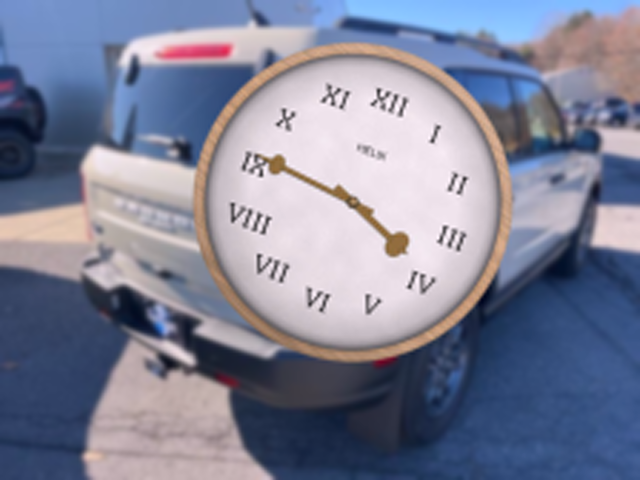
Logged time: 3,46
